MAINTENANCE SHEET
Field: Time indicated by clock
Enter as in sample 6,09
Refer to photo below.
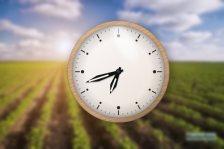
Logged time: 6,42
